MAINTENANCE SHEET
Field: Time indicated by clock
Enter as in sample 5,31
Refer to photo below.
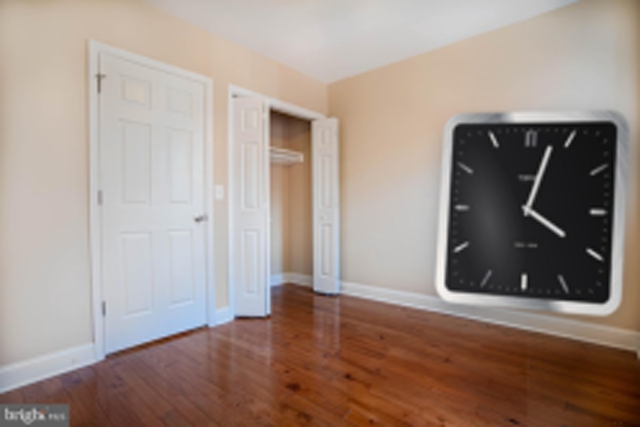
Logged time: 4,03
